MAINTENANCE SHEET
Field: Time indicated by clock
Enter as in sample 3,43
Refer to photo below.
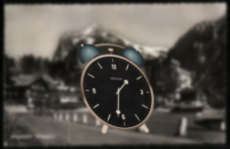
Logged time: 1,32
